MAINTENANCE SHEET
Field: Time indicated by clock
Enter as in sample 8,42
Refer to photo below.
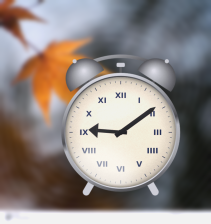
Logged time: 9,09
